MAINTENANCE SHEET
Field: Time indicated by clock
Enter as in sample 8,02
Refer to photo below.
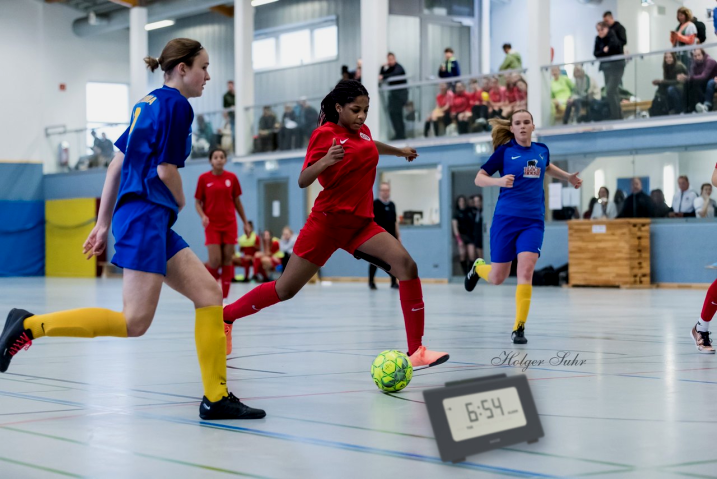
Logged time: 6,54
